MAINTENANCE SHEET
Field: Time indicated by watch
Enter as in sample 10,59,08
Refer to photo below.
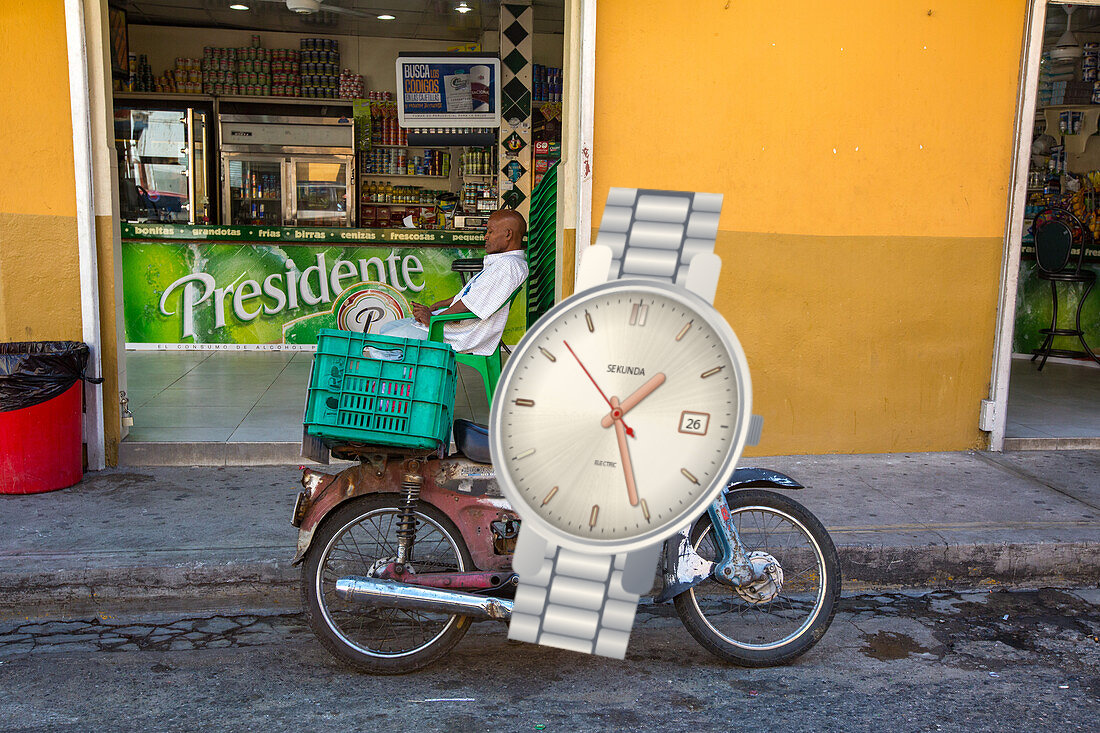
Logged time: 1,25,52
